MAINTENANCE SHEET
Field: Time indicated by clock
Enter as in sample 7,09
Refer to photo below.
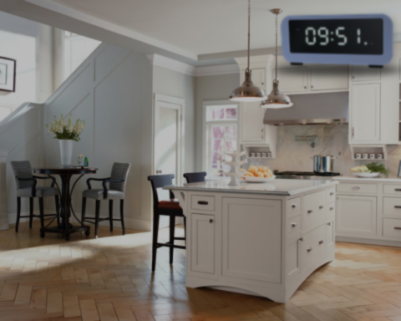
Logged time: 9,51
